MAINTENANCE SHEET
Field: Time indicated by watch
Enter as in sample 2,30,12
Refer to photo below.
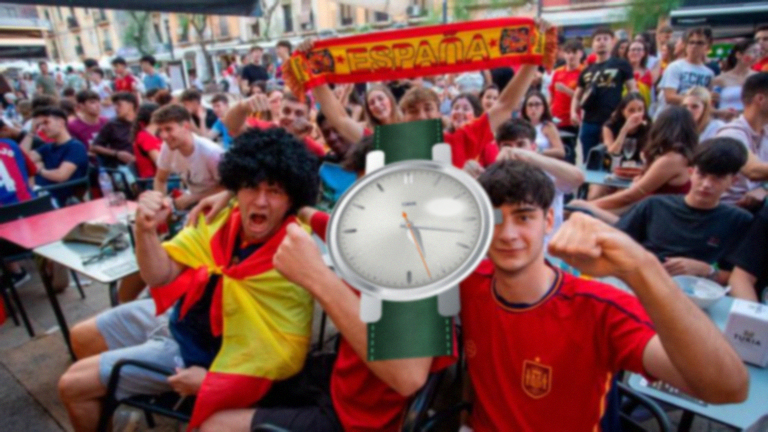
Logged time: 5,17,27
